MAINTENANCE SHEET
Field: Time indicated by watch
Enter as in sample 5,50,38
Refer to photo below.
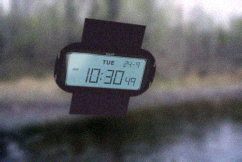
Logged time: 10,30,49
